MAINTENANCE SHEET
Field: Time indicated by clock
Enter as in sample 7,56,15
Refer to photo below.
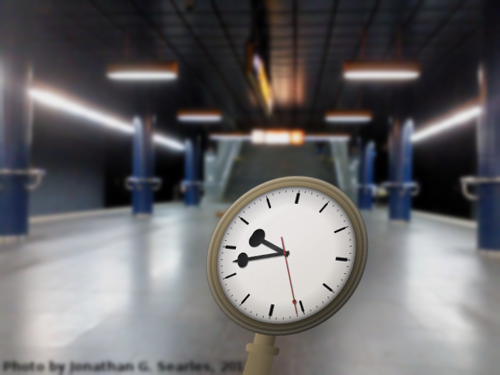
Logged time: 9,42,26
